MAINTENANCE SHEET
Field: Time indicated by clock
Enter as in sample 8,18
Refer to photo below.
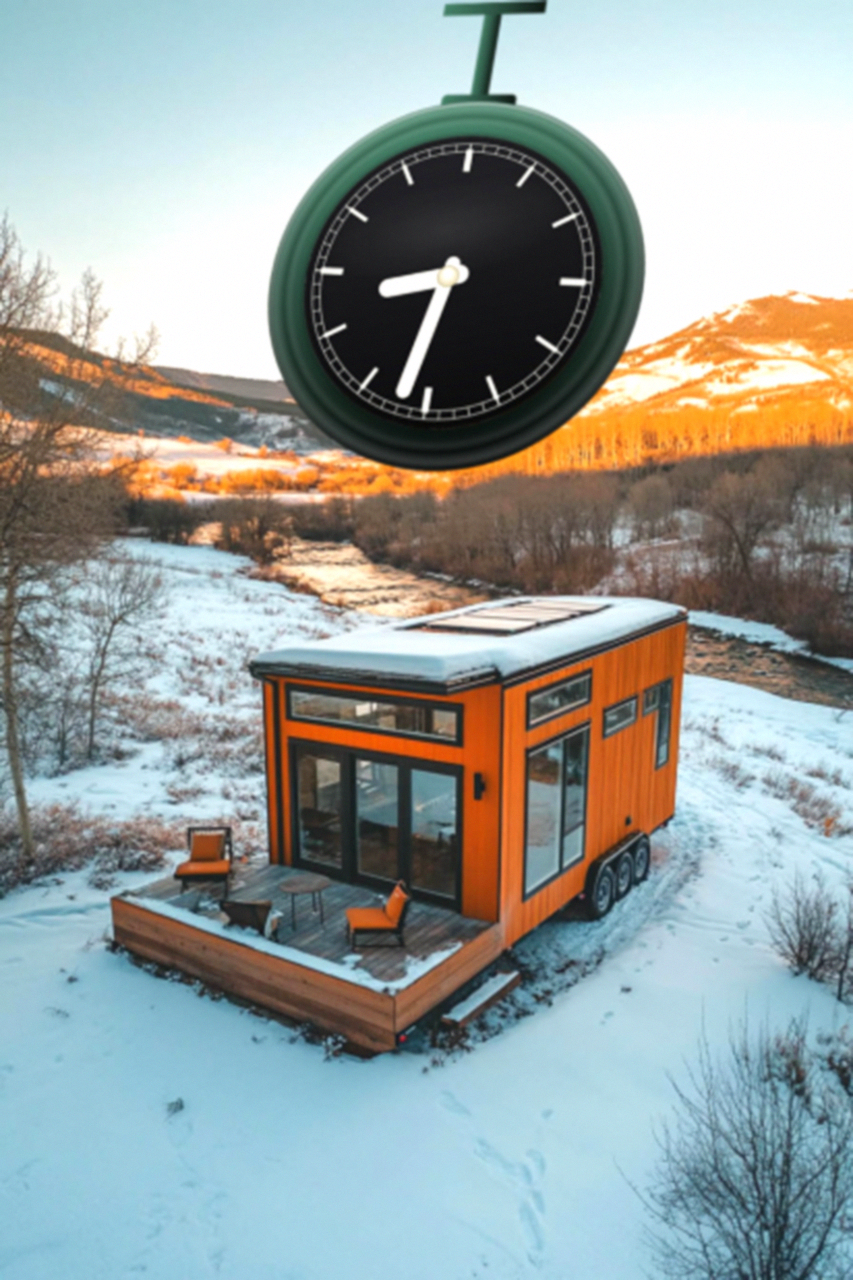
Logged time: 8,32
